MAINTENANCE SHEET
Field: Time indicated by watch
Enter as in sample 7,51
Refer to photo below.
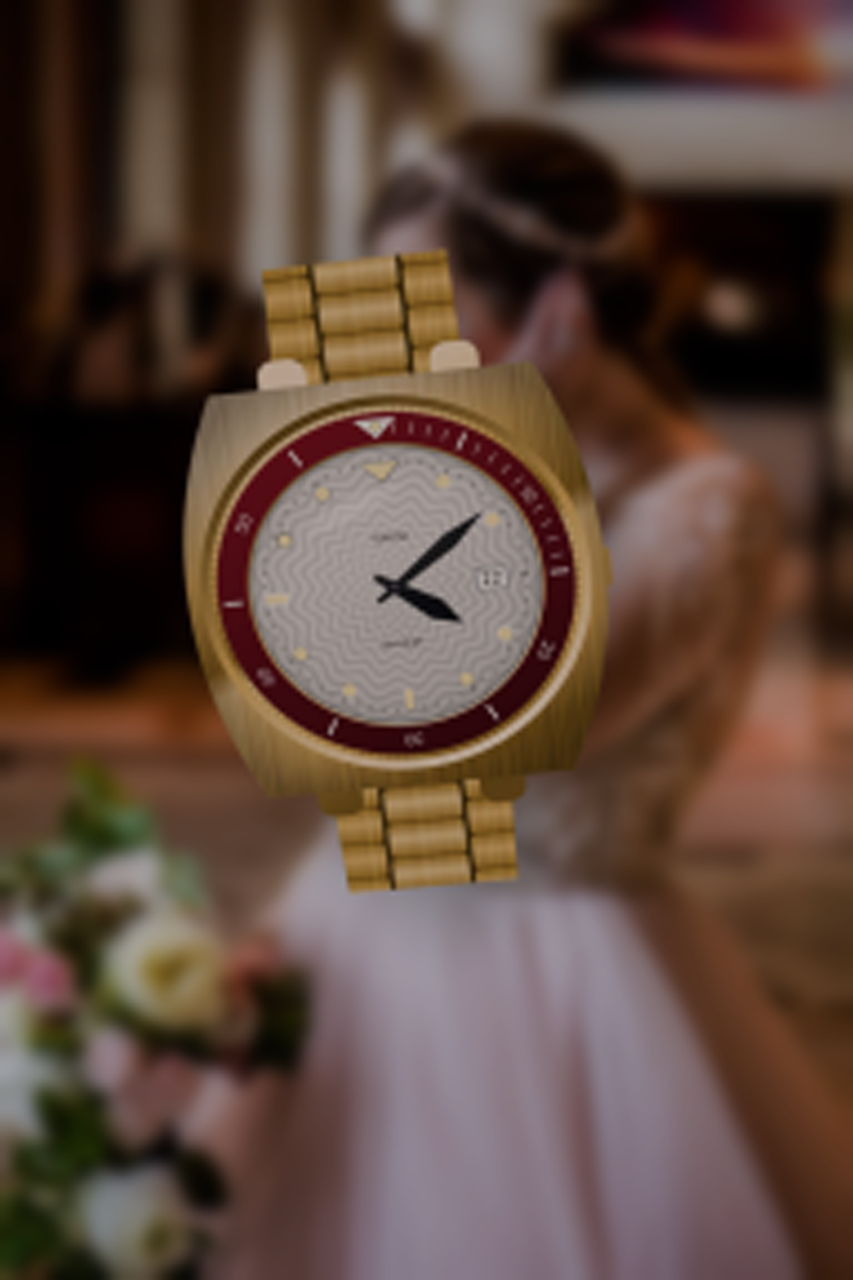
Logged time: 4,09
